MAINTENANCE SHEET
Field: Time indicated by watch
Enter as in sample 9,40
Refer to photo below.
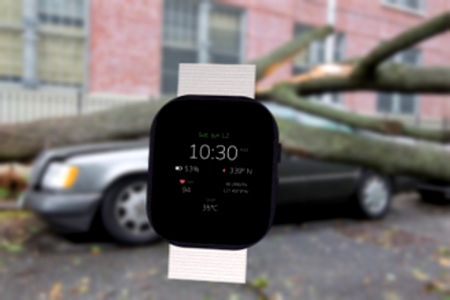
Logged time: 10,30
